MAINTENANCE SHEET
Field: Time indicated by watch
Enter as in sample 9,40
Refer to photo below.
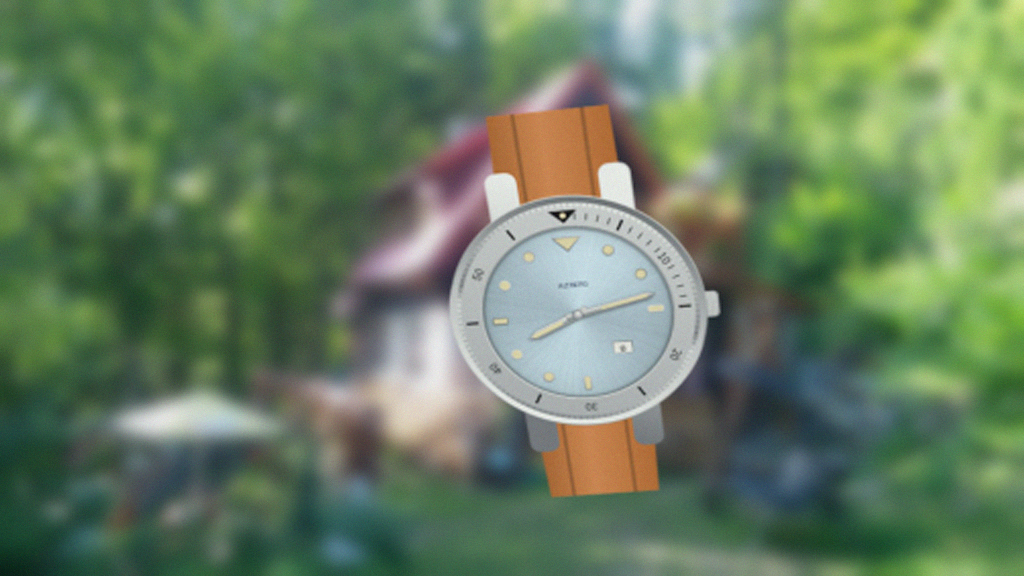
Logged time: 8,13
